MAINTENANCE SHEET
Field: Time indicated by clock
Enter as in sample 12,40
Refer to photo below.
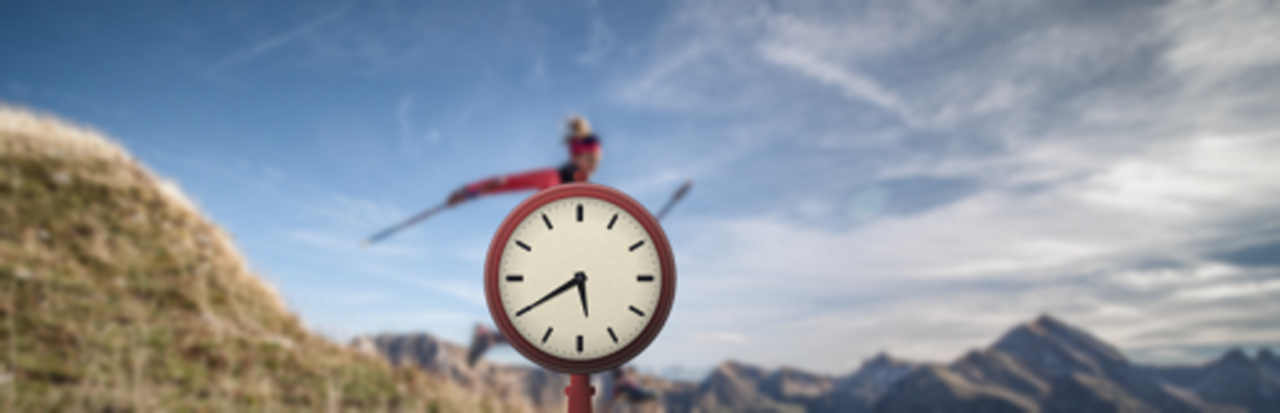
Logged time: 5,40
